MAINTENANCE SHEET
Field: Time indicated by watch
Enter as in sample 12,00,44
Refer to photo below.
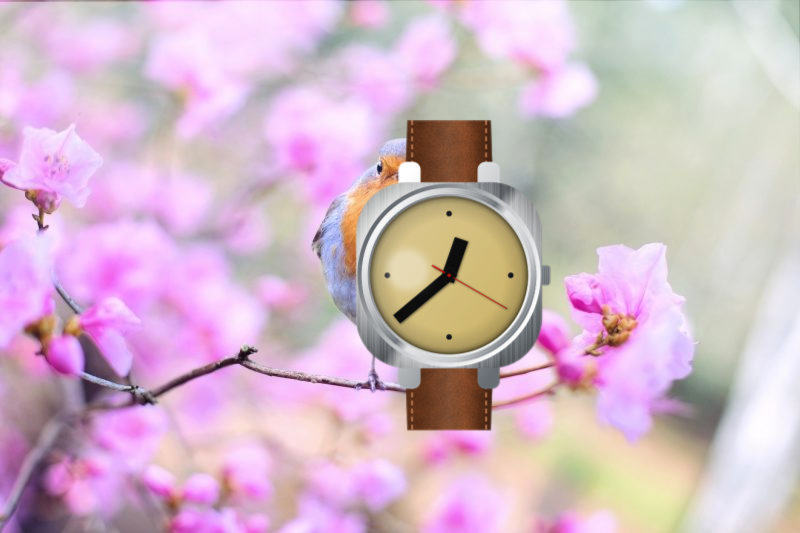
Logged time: 12,38,20
